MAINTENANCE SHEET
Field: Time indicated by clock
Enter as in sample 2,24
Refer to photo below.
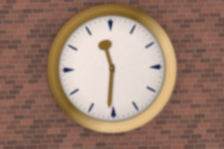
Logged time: 11,31
